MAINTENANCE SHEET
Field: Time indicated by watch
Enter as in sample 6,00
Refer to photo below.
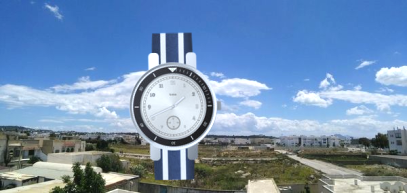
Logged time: 1,41
